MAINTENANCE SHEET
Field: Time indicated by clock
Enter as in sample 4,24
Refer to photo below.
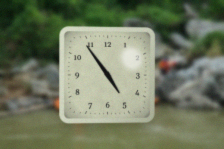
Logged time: 4,54
